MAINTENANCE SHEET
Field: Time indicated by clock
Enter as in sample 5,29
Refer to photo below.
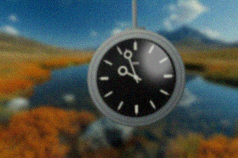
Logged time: 9,57
